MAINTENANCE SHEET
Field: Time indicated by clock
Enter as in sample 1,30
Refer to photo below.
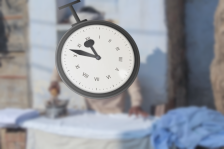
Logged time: 11,52
